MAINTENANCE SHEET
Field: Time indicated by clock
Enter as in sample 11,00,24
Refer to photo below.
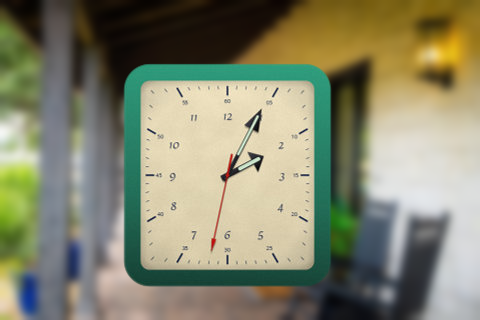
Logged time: 2,04,32
